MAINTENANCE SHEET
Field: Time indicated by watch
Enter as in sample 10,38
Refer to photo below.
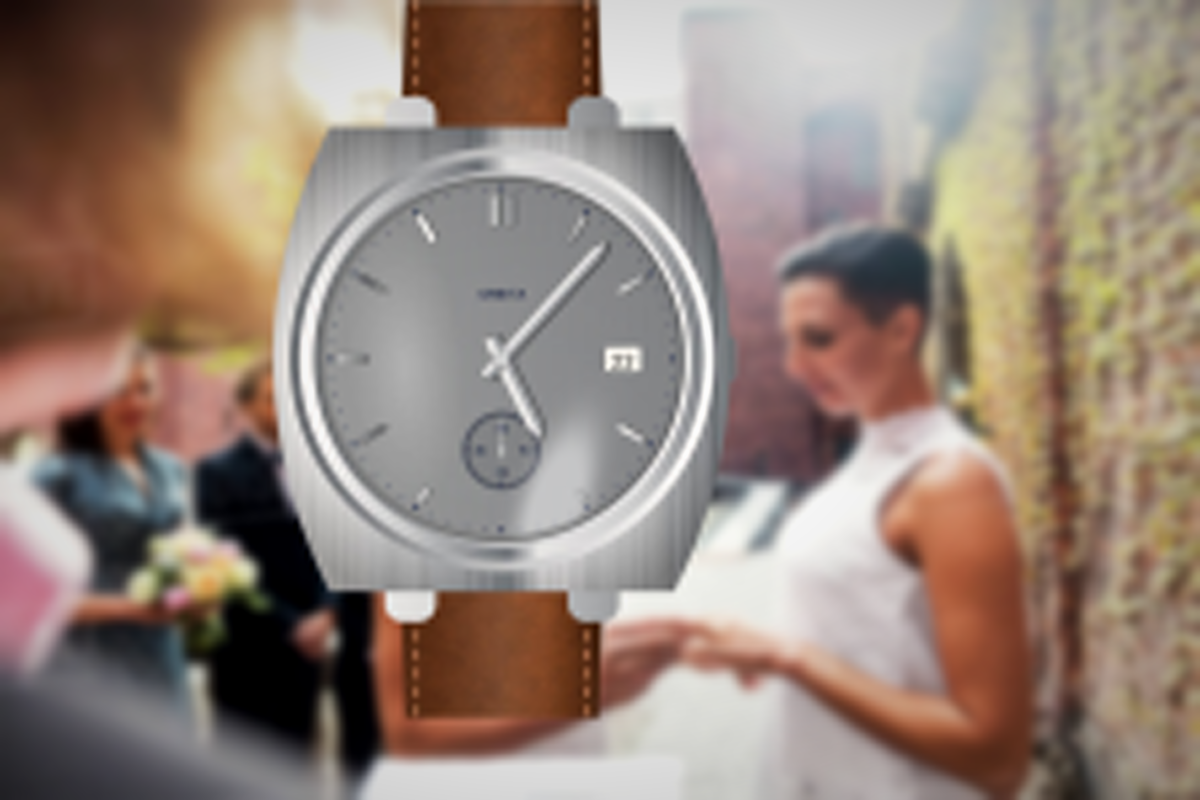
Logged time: 5,07
